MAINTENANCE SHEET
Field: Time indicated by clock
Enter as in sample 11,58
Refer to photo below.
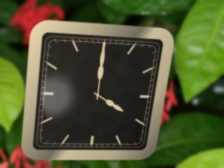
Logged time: 4,00
